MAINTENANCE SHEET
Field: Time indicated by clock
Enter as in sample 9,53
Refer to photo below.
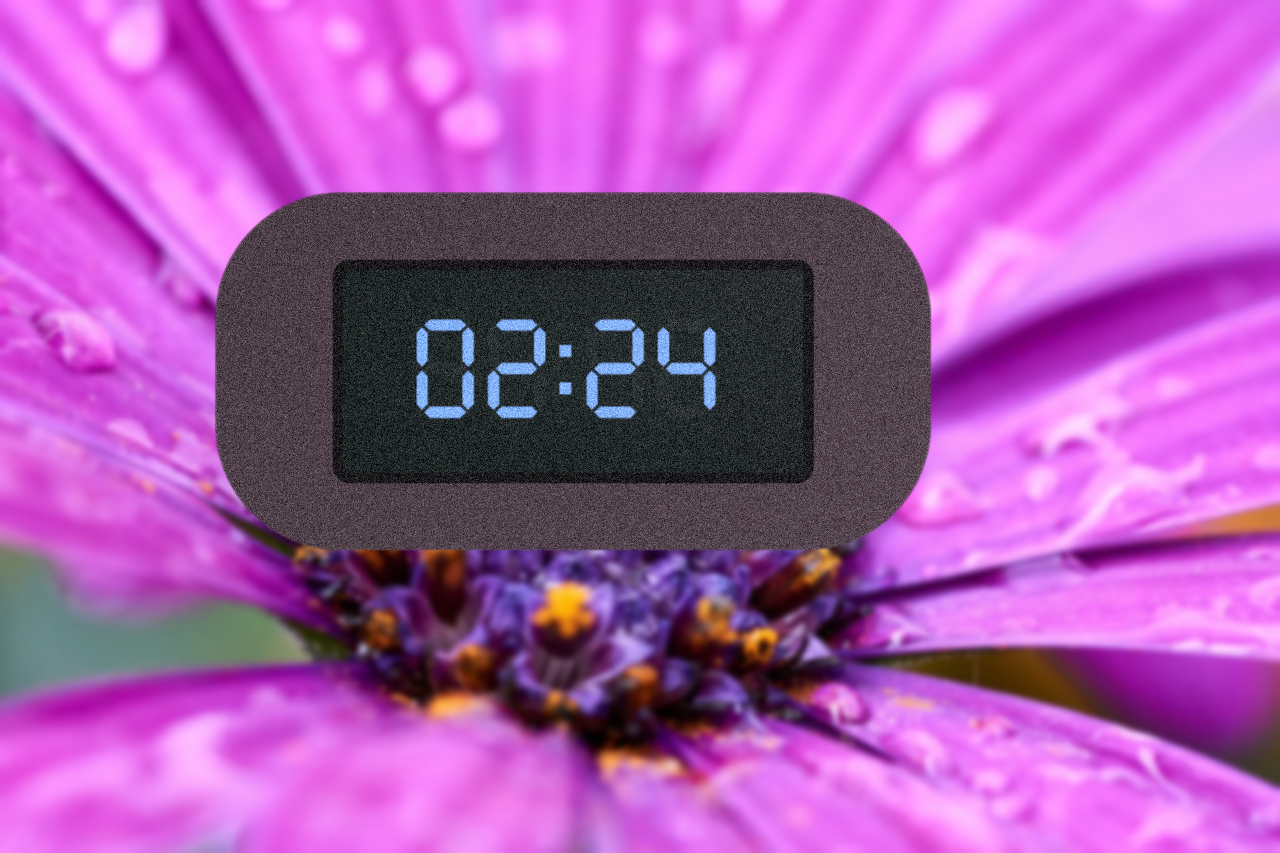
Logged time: 2,24
